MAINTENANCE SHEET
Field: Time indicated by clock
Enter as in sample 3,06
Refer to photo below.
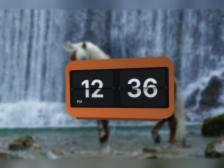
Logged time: 12,36
